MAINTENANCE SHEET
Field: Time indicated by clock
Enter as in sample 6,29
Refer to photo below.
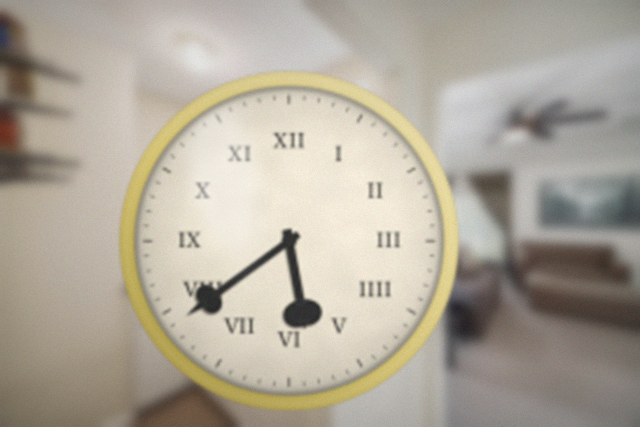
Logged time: 5,39
